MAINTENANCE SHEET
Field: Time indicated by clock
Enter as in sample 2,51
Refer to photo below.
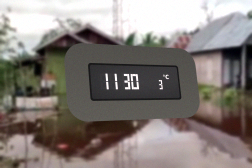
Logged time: 11,30
